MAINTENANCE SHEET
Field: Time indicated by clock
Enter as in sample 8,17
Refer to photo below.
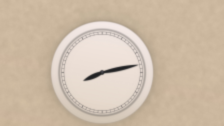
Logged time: 8,13
